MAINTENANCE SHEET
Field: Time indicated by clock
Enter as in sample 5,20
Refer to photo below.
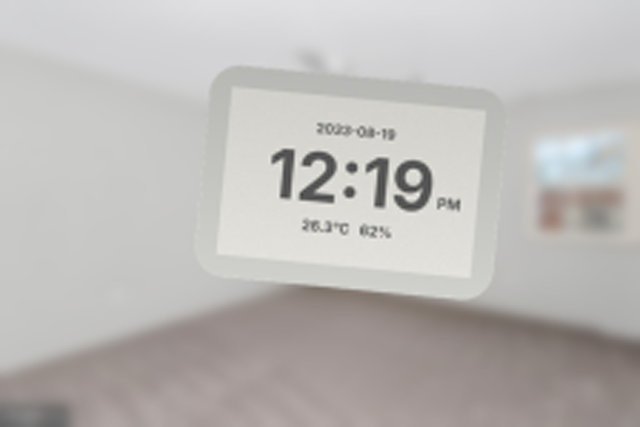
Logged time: 12,19
